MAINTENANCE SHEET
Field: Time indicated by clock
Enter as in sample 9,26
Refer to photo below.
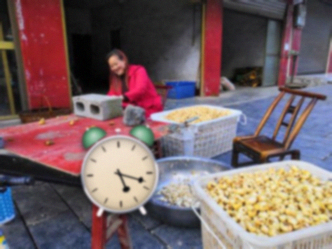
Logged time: 5,18
